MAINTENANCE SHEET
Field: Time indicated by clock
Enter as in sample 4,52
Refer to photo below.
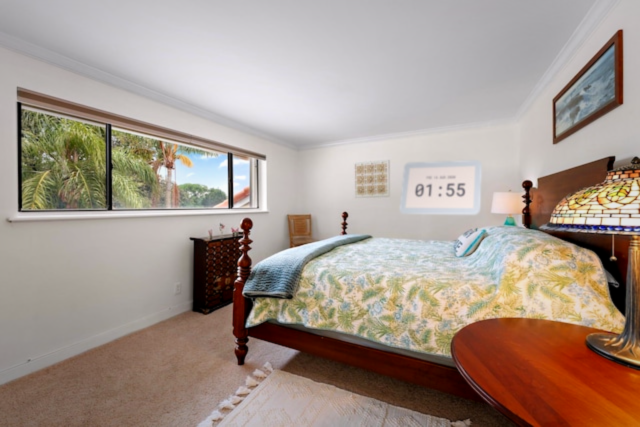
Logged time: 1,55
